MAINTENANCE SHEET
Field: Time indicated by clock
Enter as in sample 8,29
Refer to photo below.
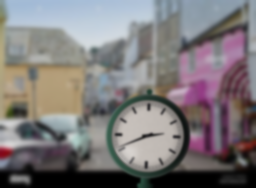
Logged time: 2,41
